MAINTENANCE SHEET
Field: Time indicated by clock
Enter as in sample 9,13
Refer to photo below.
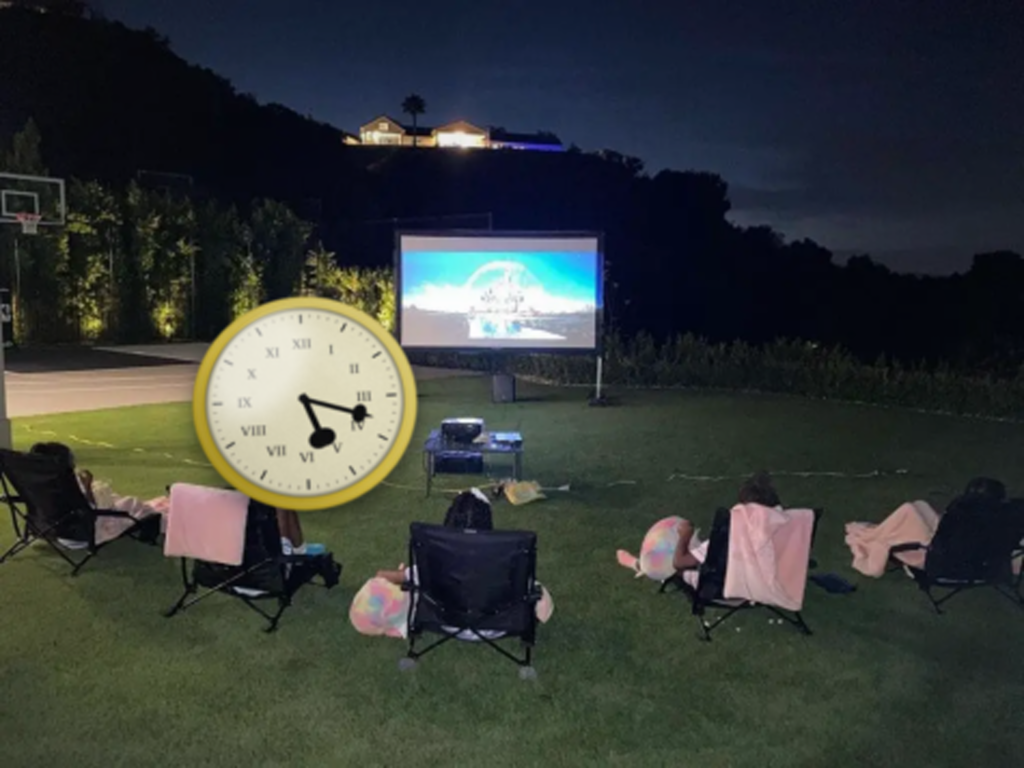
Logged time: 5,18
